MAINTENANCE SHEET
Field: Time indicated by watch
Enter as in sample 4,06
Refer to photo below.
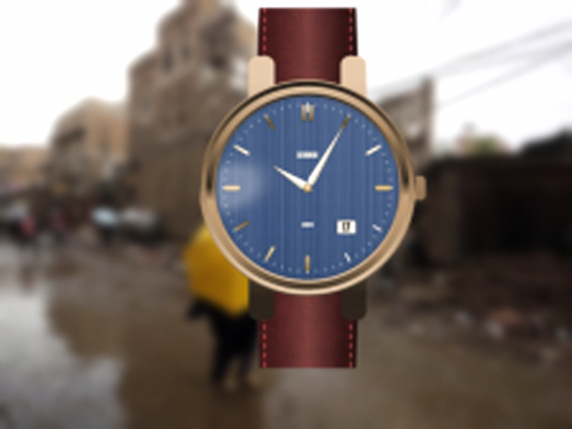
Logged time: 10,05
